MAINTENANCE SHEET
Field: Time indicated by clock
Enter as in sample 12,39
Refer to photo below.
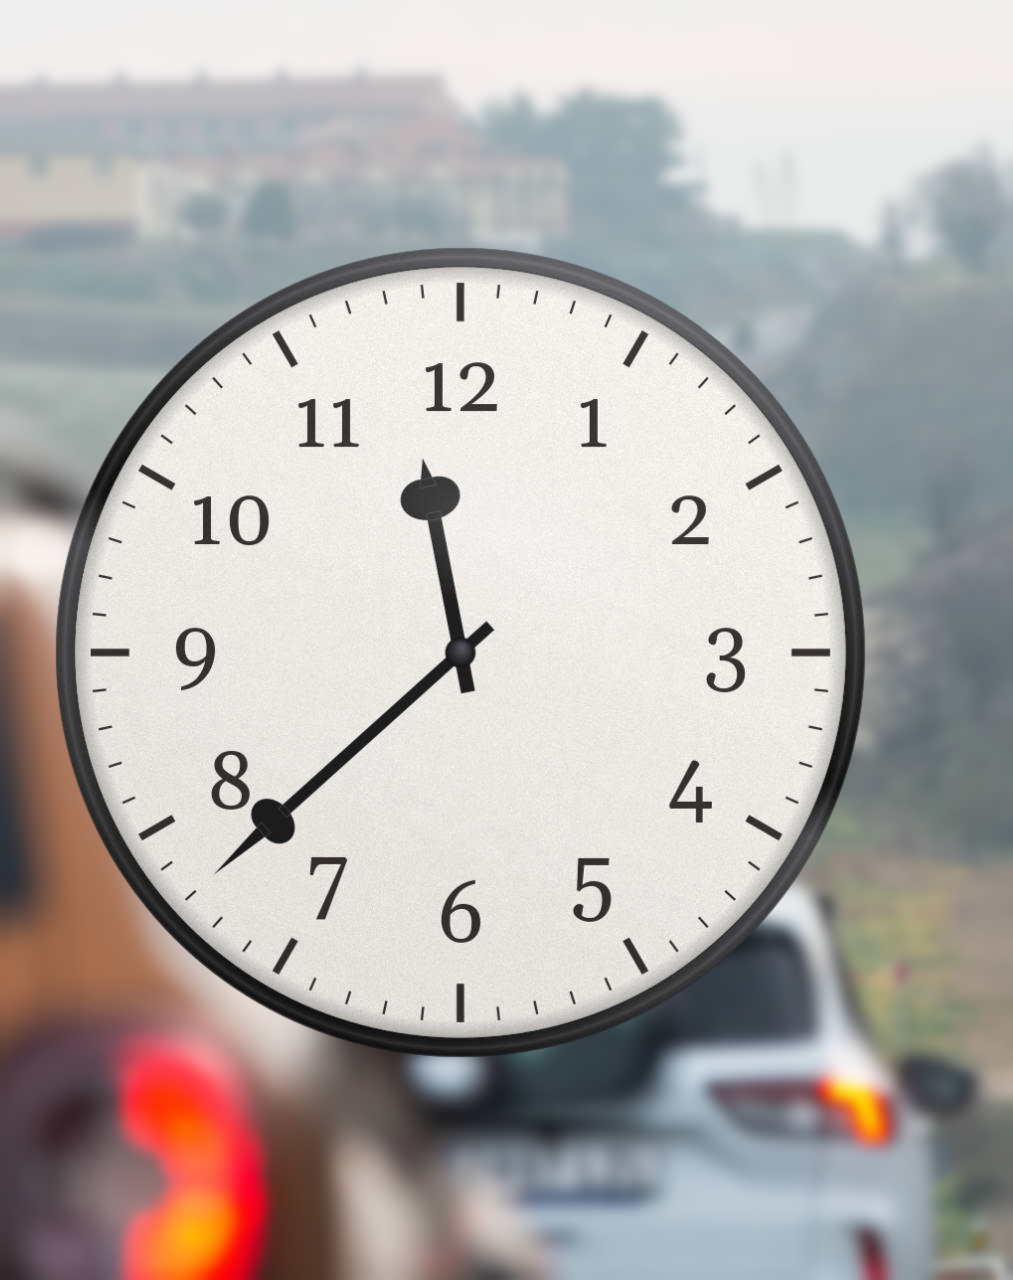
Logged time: 11,38
